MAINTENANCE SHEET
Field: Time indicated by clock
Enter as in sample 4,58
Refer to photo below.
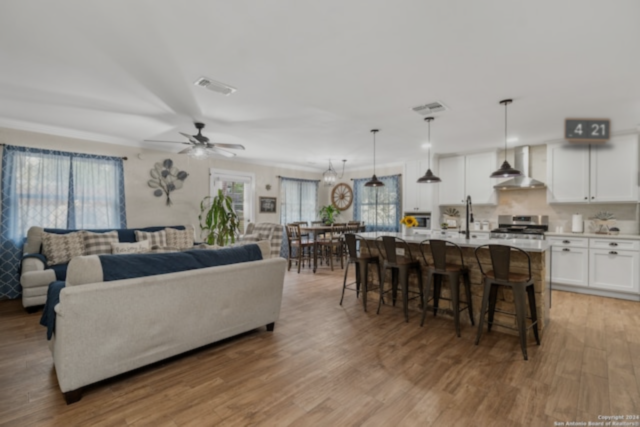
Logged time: 4,21
